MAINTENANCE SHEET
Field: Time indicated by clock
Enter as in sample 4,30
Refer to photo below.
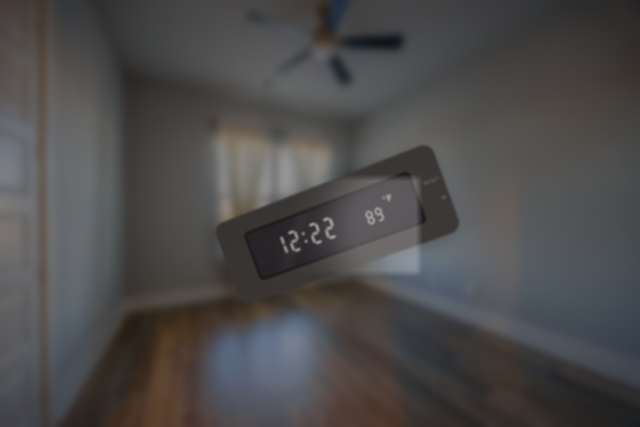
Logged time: 12,22
